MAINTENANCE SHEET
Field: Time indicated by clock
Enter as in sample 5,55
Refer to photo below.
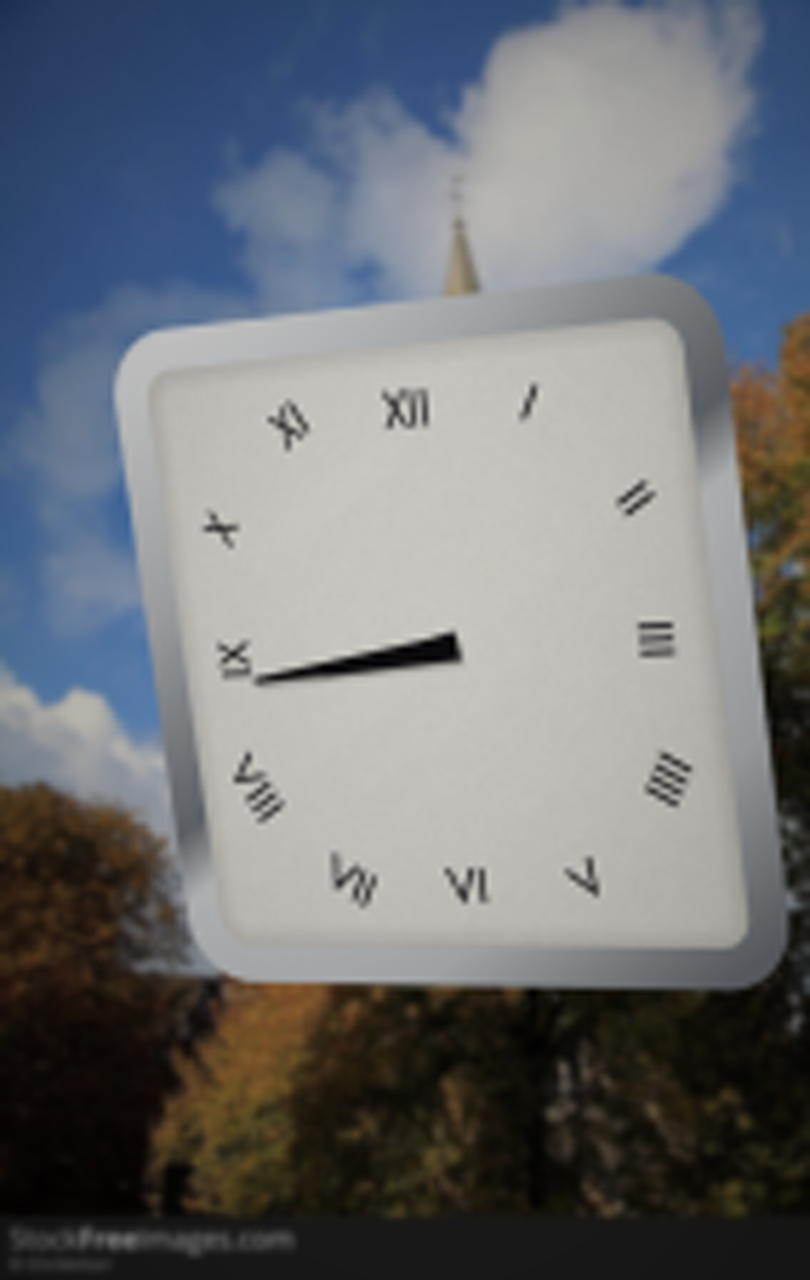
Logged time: 8,44
